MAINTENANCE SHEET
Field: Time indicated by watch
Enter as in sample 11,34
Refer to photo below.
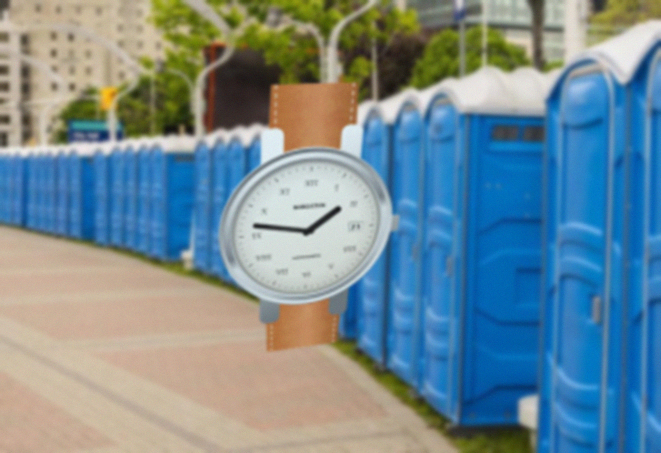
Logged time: 1,47
